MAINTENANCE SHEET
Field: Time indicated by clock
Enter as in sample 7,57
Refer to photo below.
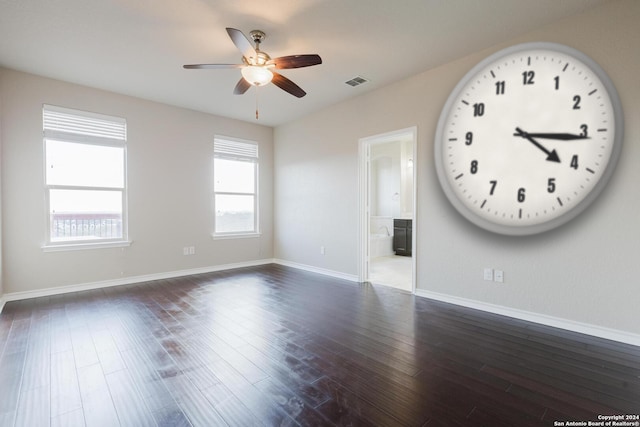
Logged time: 4,16
